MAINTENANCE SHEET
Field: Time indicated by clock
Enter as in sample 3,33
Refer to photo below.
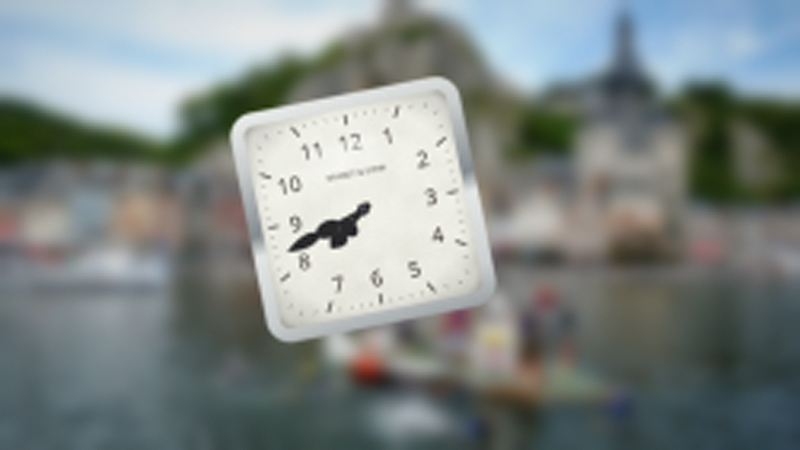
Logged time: 7,42
